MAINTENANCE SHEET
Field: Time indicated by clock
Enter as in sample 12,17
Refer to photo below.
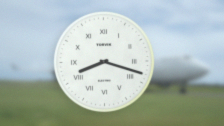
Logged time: 8,18
